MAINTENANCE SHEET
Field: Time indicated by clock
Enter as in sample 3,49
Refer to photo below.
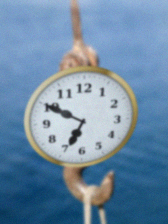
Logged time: 6,50
